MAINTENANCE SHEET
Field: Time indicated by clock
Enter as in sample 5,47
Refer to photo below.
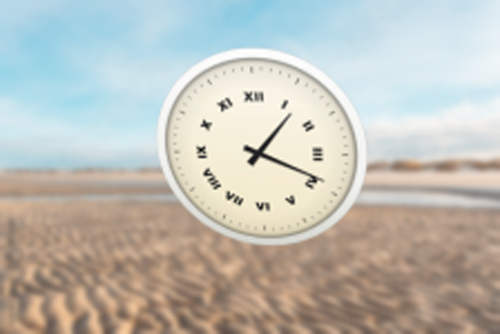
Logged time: 1,19
